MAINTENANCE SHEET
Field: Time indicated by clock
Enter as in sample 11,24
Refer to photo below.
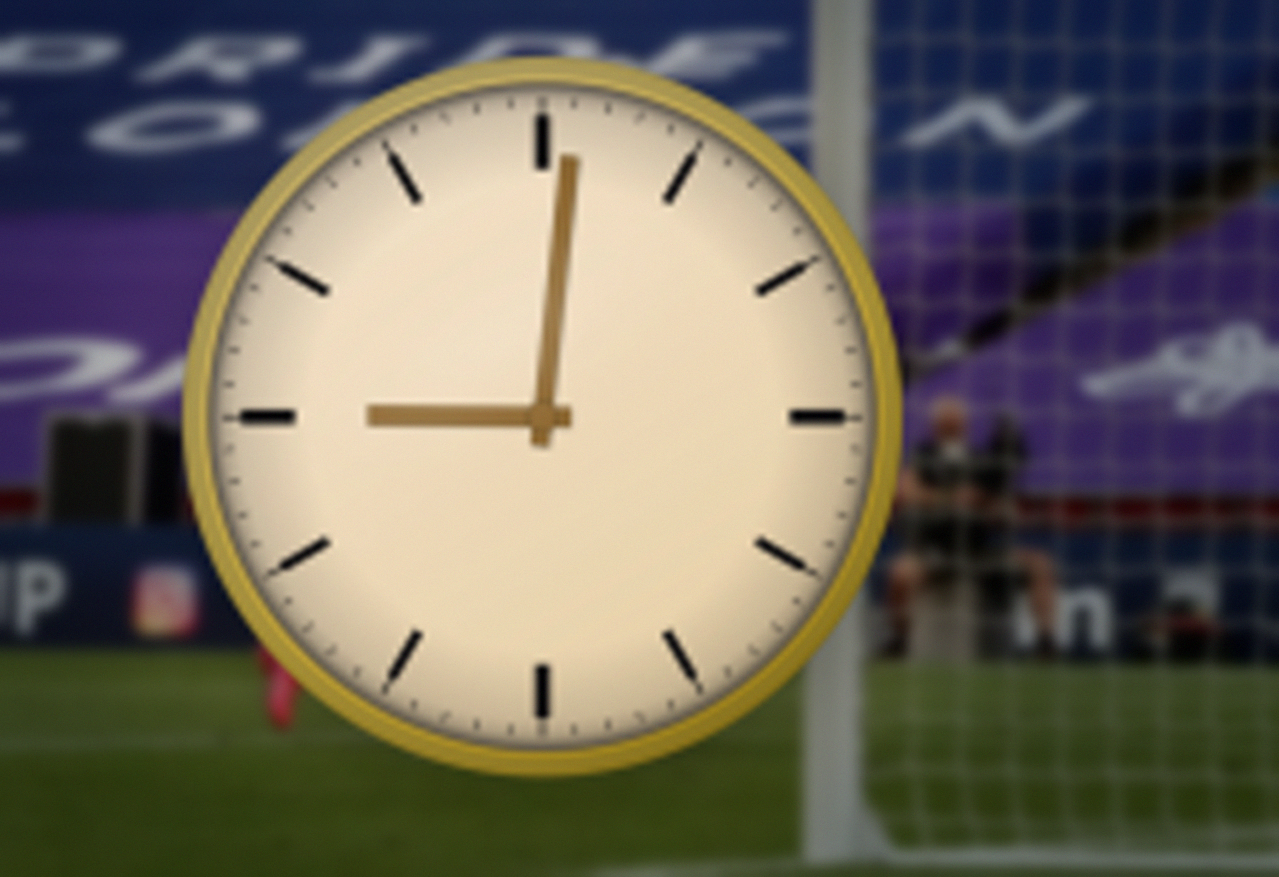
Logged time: 9,01
